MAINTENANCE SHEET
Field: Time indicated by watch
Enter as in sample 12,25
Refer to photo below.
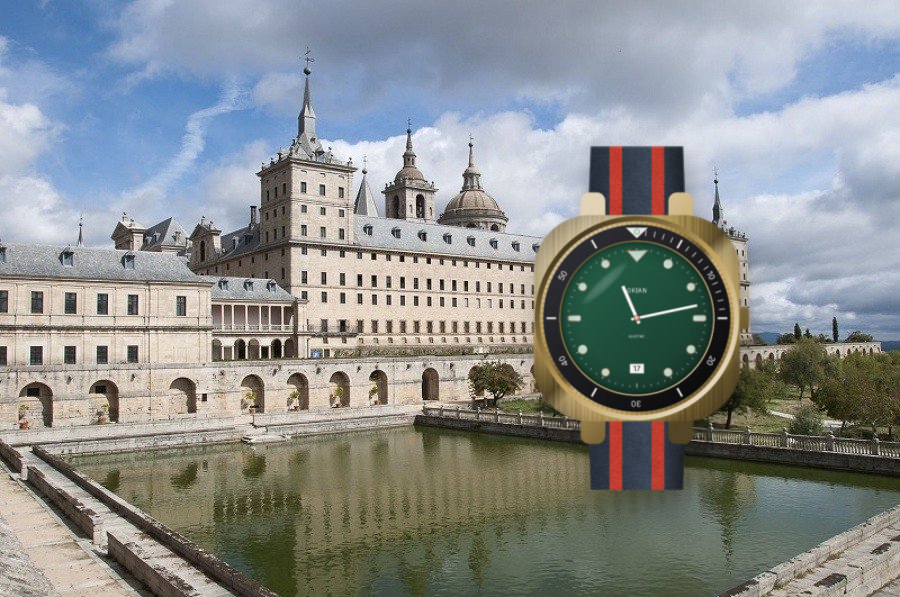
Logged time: 11,13
